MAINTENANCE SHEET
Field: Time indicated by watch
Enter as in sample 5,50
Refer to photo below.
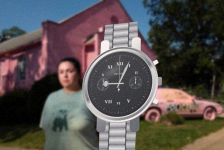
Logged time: 9,04
